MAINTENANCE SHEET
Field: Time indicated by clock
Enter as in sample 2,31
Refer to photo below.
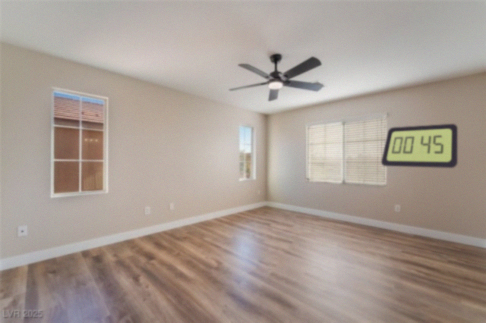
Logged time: 0,45
